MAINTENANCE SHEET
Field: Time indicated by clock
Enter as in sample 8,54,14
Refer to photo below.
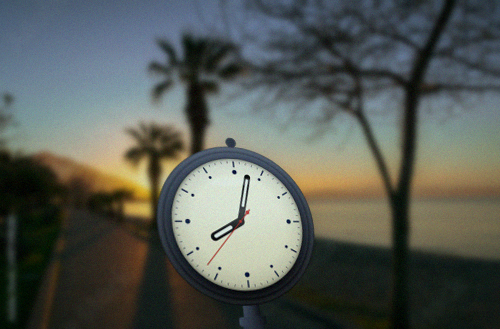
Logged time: 8,02,37
